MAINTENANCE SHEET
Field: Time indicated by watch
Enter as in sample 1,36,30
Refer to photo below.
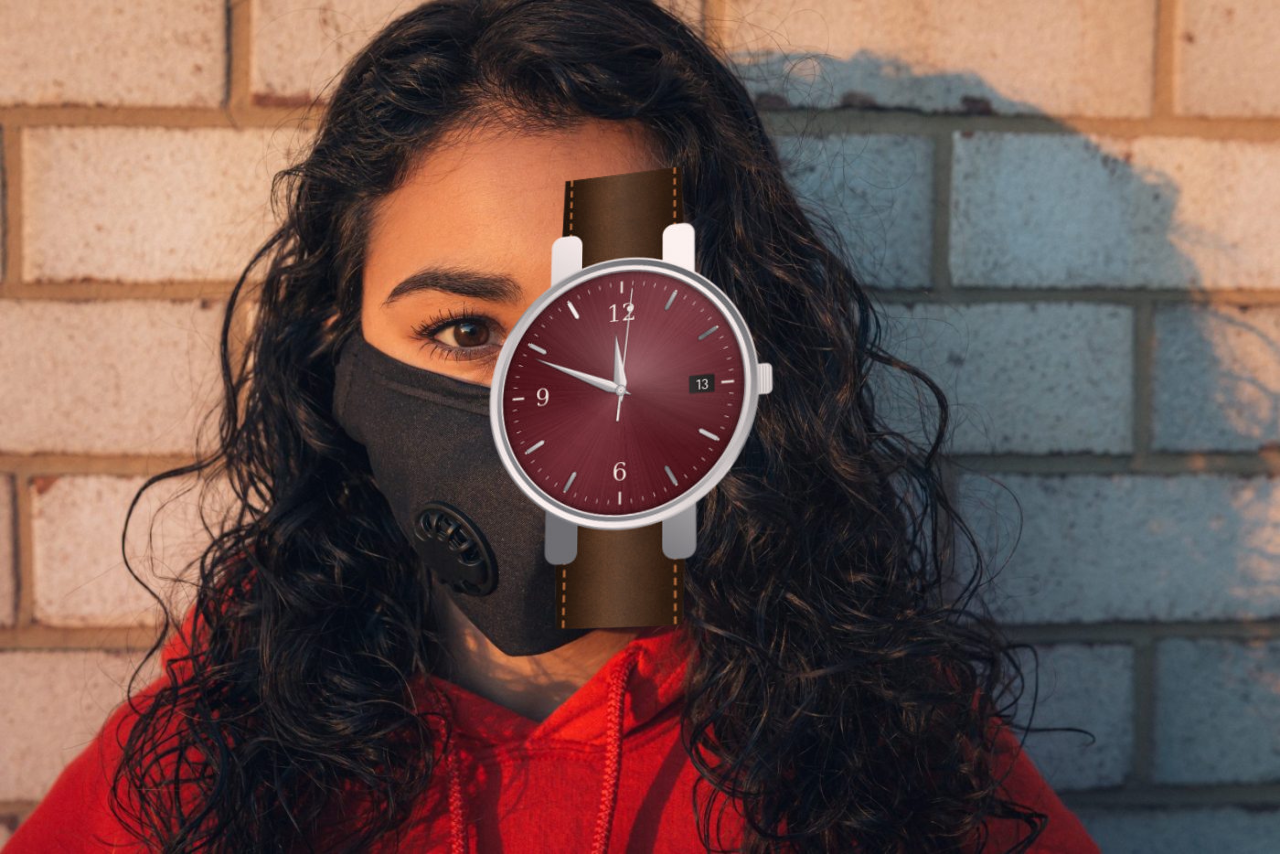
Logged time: 11,49,01
